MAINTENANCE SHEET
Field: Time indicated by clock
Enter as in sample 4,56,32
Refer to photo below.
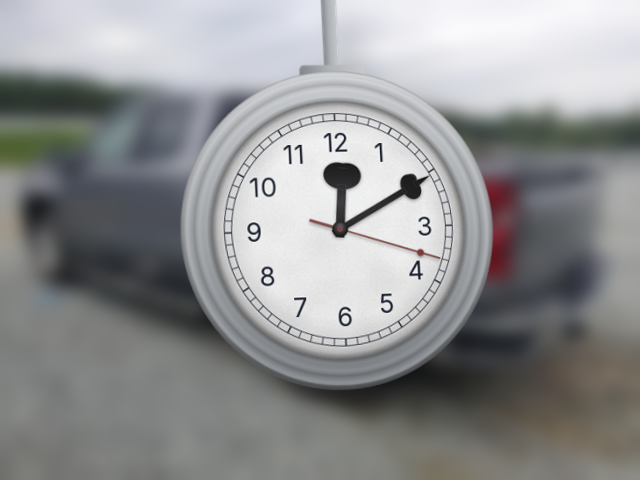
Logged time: 12,10,18
